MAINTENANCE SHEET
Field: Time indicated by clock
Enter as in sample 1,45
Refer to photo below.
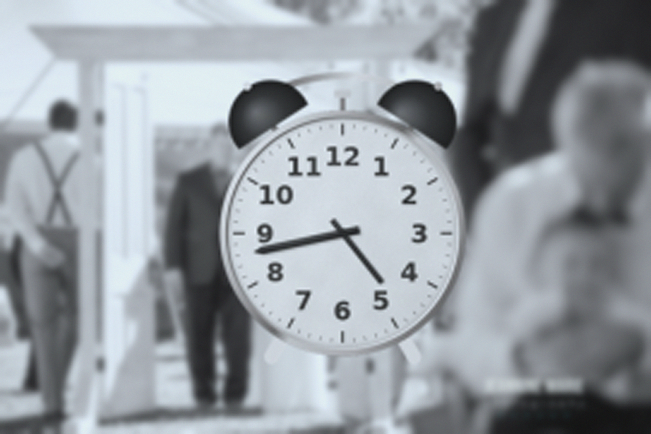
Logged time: 4,43
